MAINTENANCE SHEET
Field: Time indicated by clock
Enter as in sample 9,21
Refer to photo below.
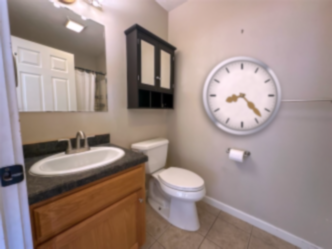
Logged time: 8,23
